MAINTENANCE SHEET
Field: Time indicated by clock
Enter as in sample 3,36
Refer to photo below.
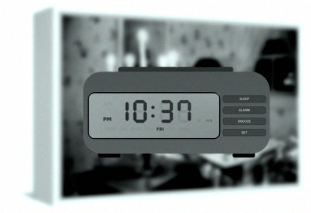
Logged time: 10,37
